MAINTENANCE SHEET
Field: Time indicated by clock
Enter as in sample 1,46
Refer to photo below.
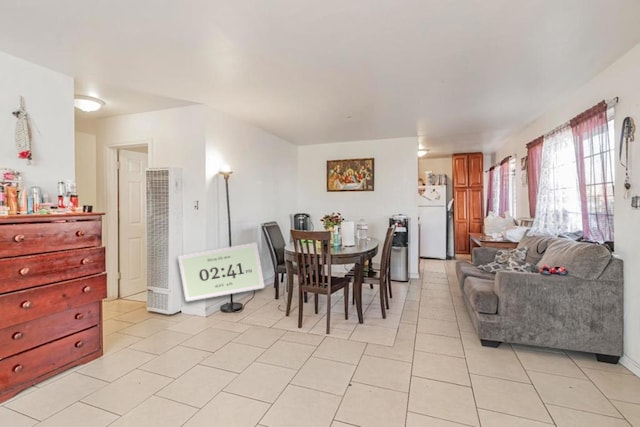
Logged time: 2,41
